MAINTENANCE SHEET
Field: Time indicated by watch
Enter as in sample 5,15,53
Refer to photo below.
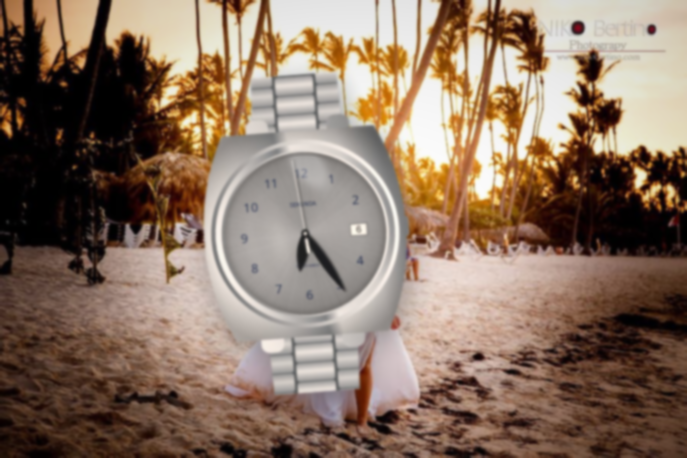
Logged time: 6,24,59
